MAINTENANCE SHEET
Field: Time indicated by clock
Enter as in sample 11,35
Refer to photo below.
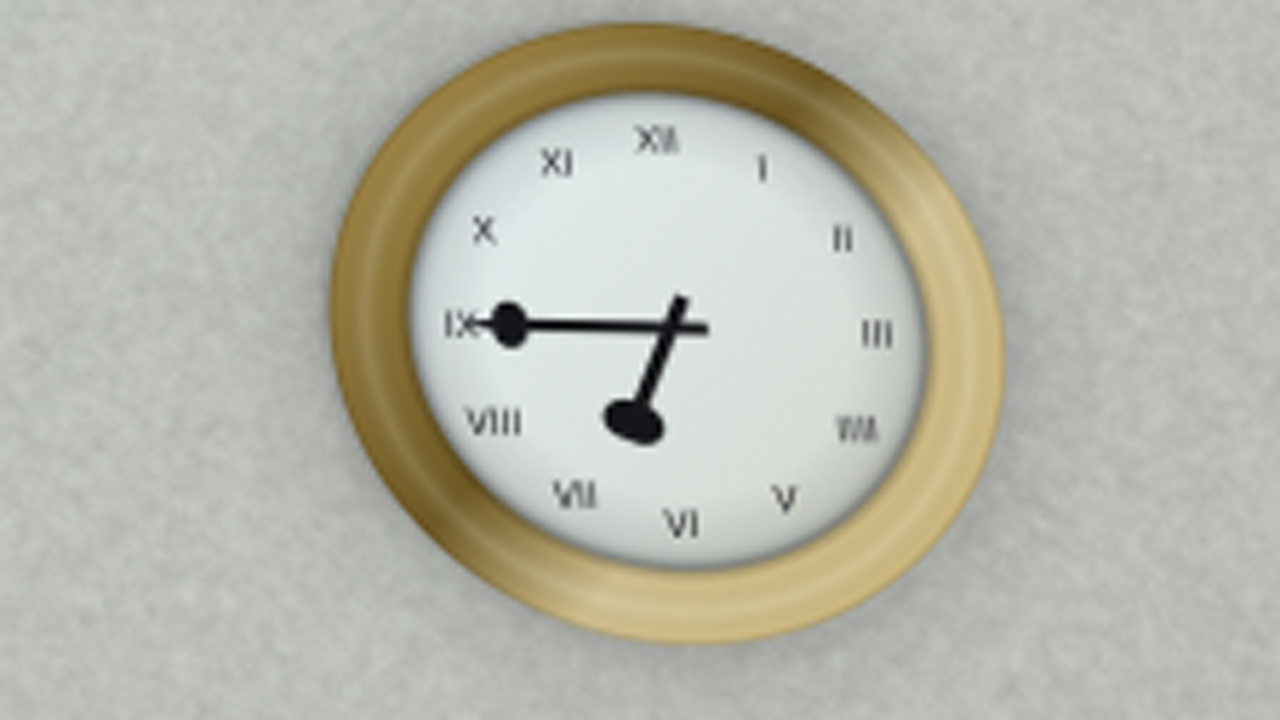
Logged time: 6,45
